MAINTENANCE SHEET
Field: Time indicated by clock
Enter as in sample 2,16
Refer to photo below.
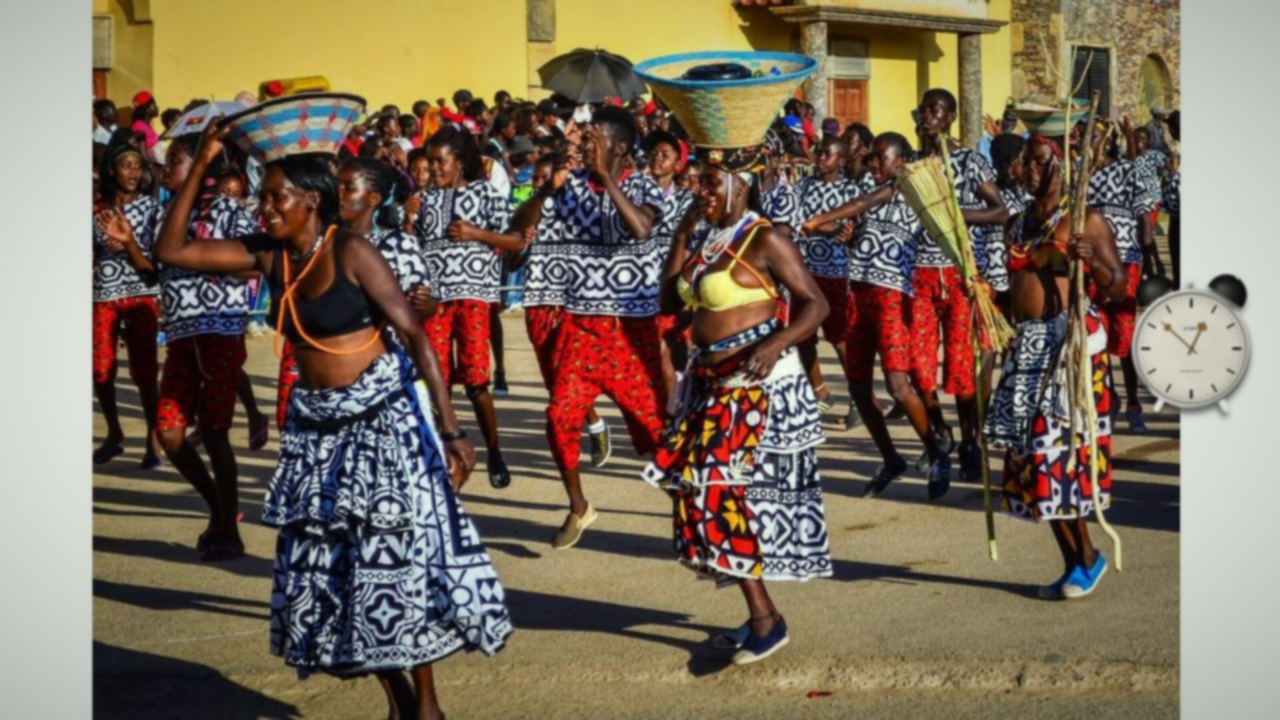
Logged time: 12,52
